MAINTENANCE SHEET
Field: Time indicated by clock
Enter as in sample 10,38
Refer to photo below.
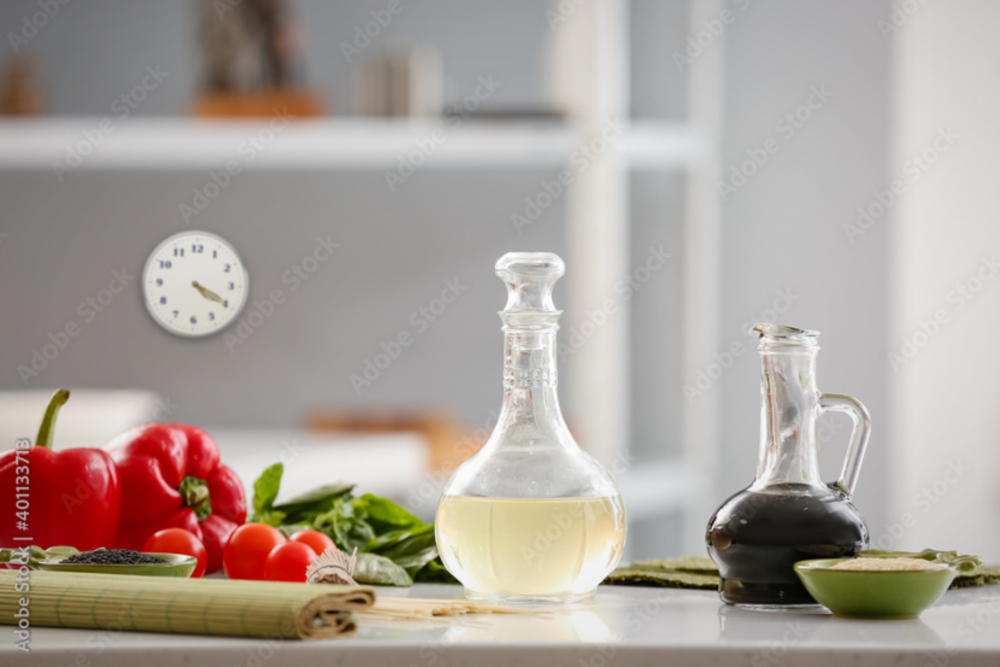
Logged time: 4,20
